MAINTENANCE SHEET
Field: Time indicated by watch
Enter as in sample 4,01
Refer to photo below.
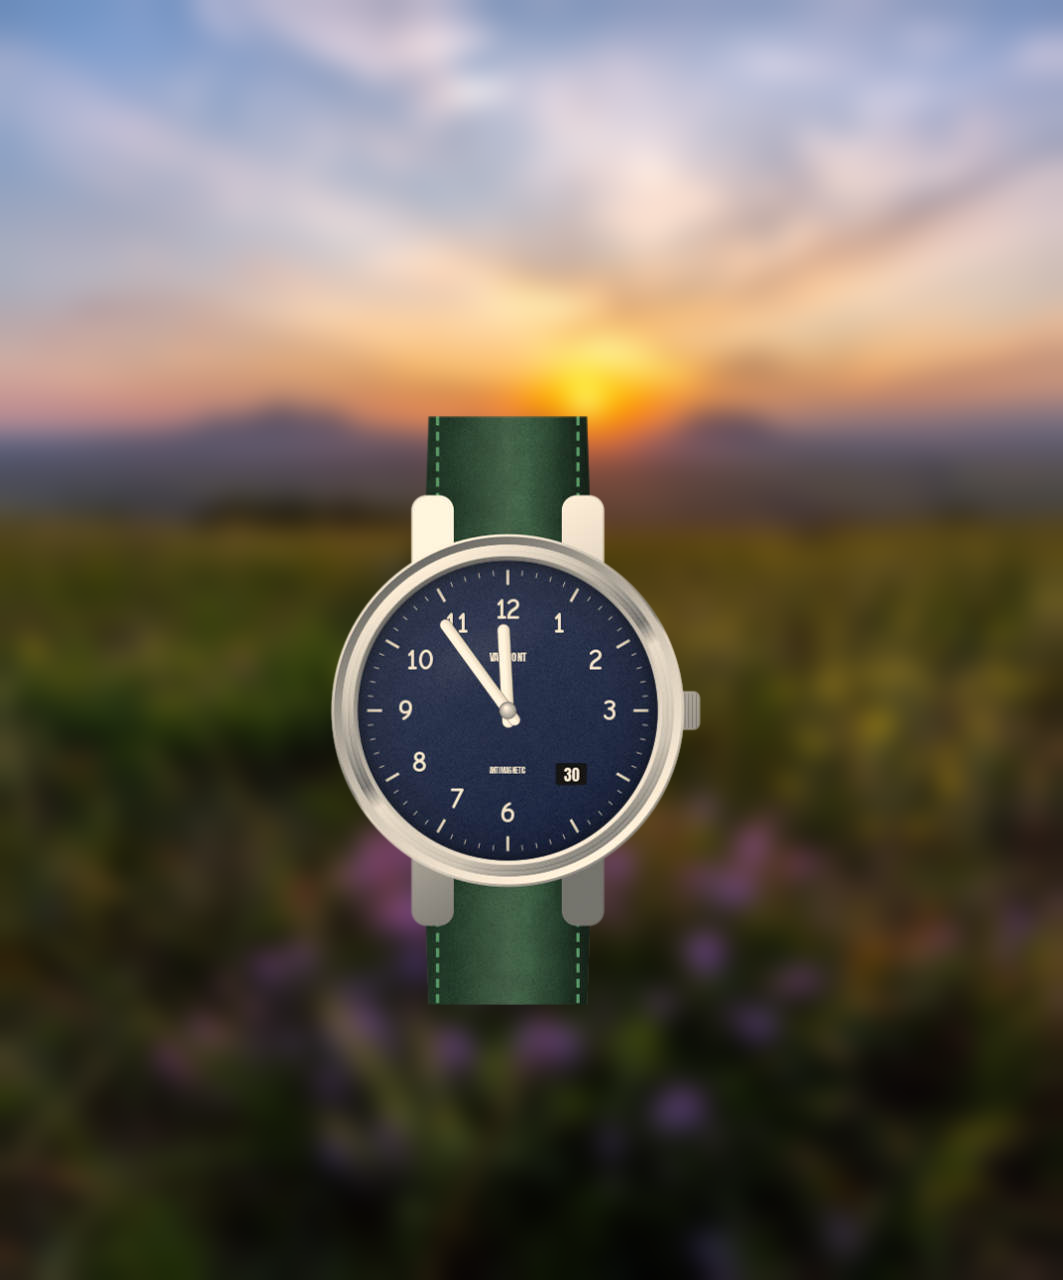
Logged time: 11,54
